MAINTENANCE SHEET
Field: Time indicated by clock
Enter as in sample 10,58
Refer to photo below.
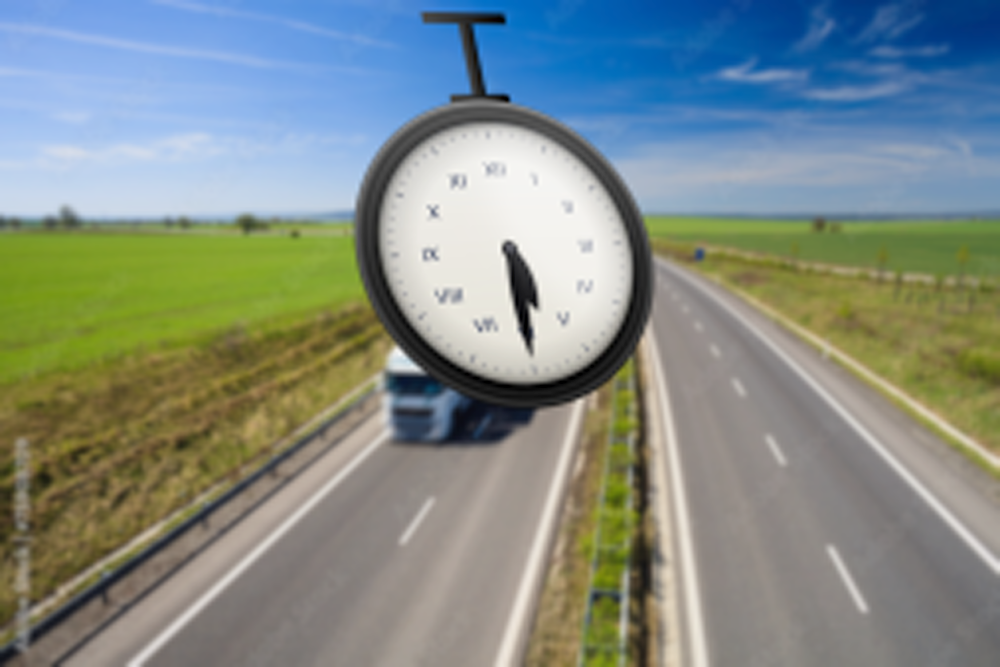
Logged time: 5,30
